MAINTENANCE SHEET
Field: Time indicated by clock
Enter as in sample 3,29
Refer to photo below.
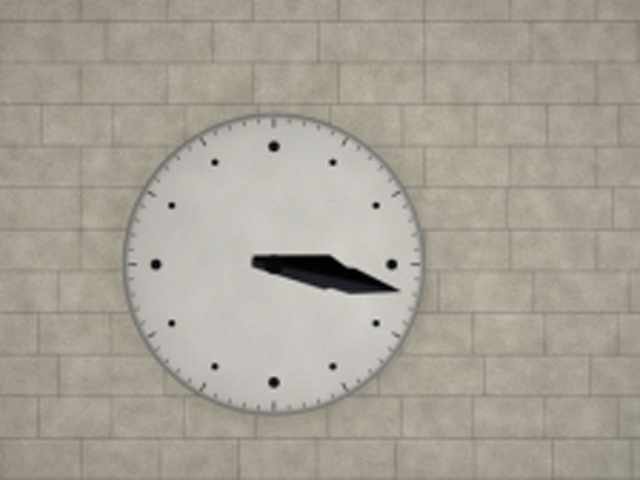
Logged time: 3,17
